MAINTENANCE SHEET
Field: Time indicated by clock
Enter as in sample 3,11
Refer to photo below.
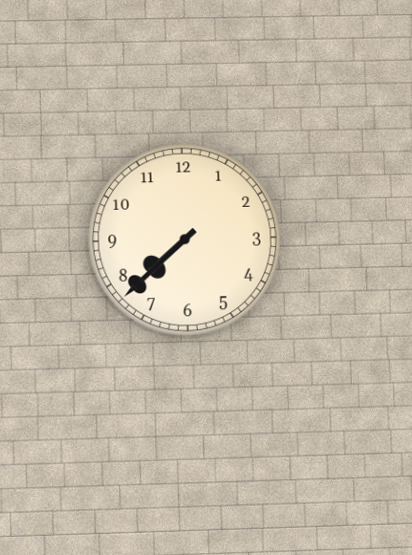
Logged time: 7,38
